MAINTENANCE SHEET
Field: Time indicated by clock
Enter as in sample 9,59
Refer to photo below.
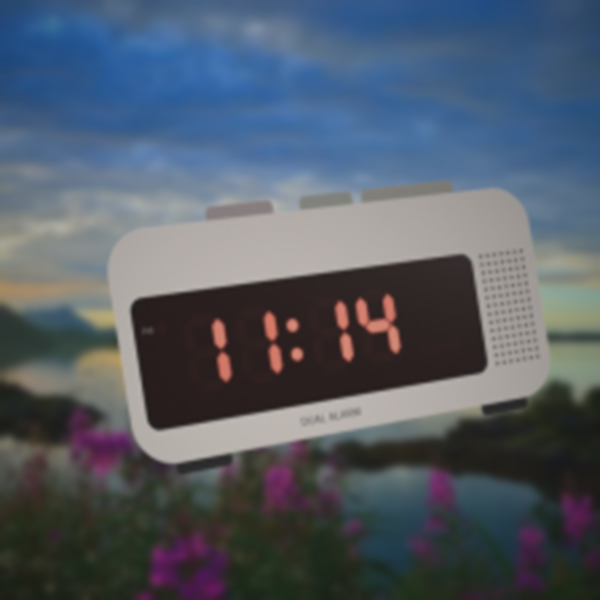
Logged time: 11,14
